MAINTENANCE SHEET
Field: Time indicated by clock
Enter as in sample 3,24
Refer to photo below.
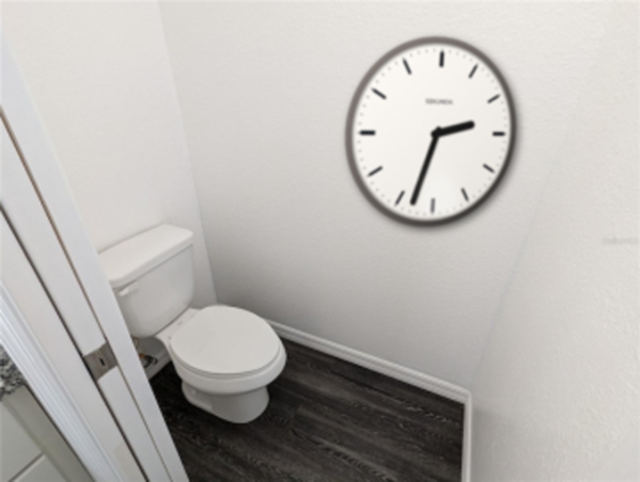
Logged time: 2,33
